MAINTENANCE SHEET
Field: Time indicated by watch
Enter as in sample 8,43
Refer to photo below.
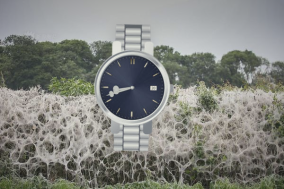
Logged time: 8,42
